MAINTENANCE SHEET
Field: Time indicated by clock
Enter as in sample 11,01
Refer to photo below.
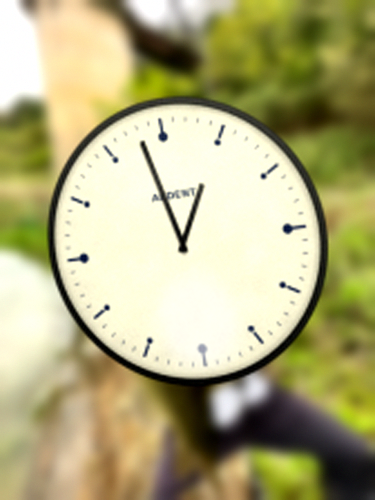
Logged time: 12,58
